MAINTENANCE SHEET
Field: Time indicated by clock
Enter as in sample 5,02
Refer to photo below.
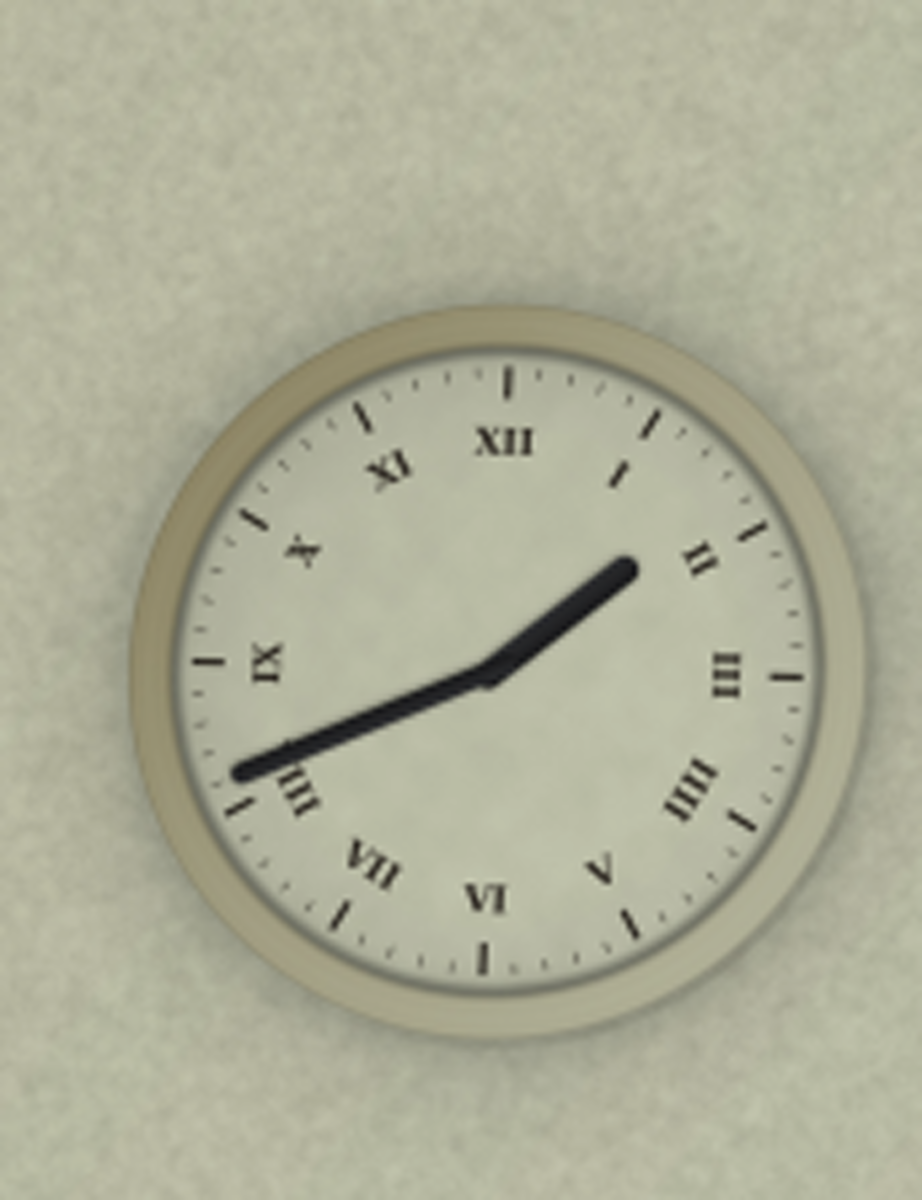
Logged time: 1,41
